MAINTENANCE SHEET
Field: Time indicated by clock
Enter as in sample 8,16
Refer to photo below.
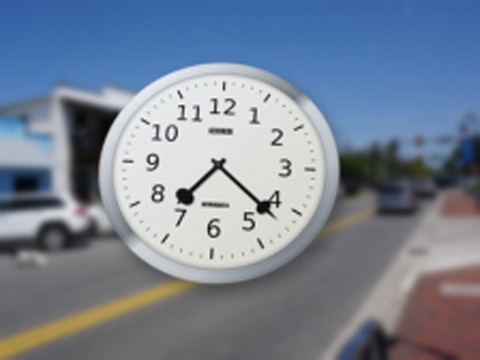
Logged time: 7,22
